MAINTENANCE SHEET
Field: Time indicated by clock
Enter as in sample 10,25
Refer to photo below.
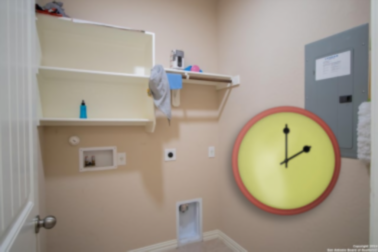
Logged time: 2,00
